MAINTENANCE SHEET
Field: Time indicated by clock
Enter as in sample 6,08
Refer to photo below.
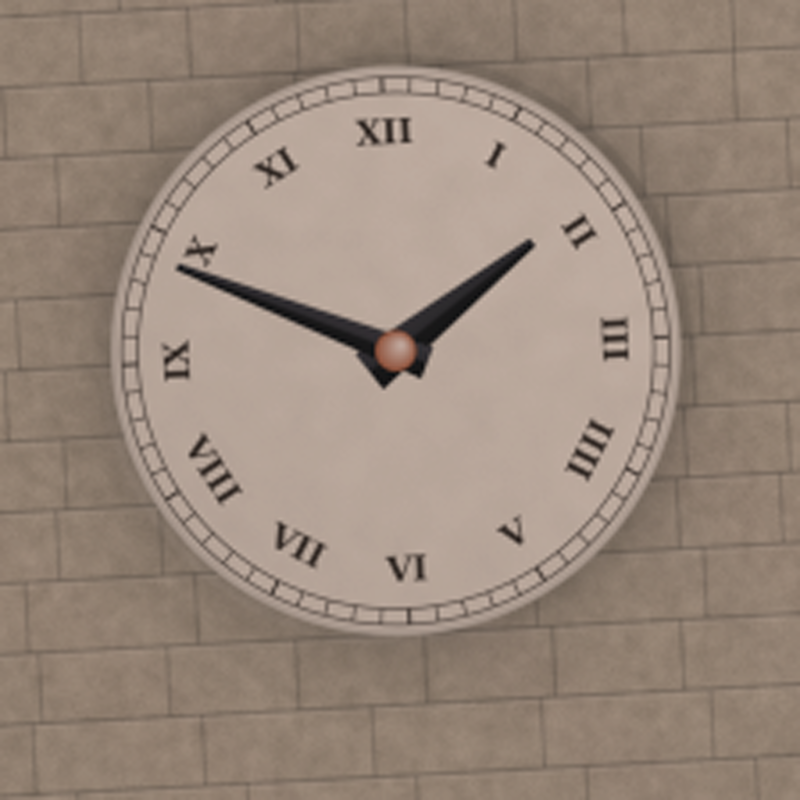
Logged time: 1,49
